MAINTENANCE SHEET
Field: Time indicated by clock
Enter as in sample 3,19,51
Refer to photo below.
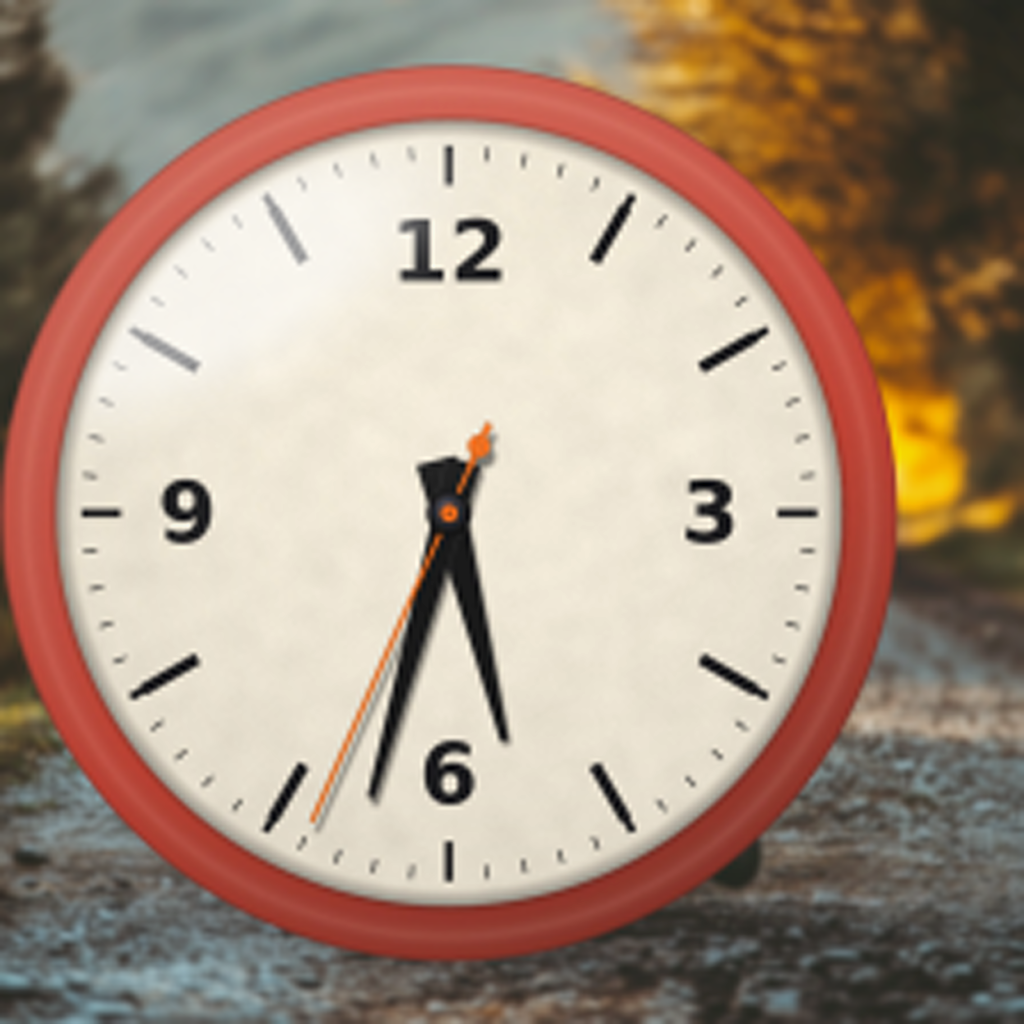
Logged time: 5,32,34
